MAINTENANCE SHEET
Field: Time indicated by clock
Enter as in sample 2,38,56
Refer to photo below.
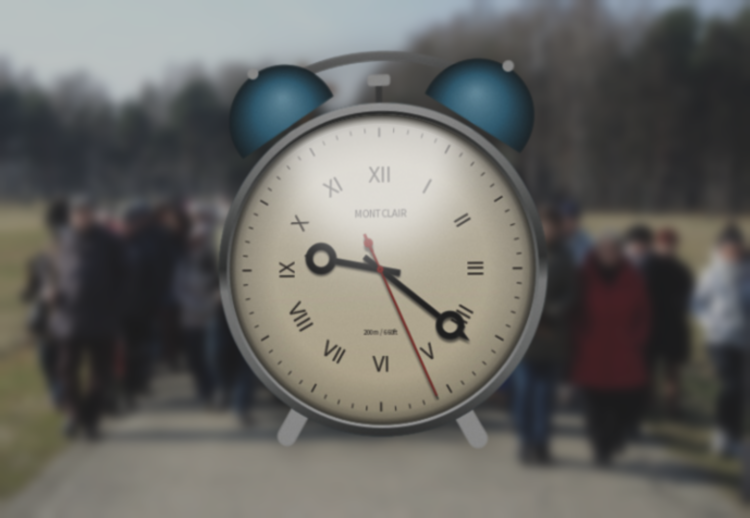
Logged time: 9,21,26
